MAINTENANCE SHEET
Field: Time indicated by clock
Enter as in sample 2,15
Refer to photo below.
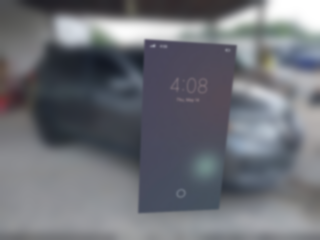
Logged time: 4,08
